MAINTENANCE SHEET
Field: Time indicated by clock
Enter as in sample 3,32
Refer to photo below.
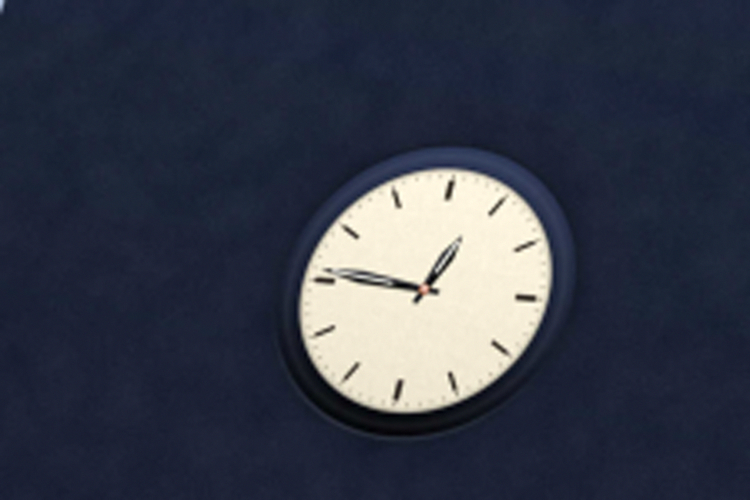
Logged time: 12,46
